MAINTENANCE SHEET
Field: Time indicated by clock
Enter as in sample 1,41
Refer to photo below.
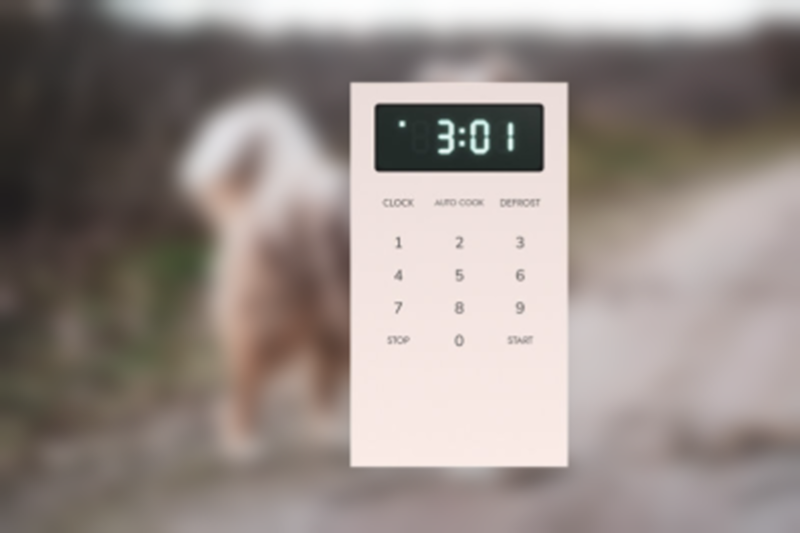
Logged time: 3,01
